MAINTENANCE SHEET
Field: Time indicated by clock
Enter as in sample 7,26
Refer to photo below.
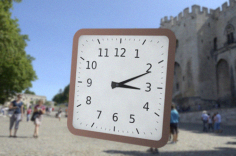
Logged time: 3,11
